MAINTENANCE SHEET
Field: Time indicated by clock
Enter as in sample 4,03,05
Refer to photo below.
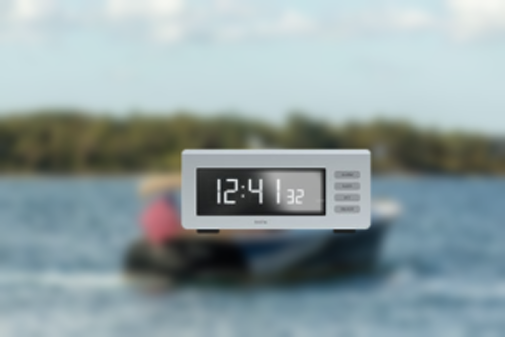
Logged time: 12,41,32
